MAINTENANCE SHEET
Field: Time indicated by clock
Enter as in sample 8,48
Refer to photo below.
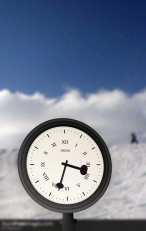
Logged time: 3,33
